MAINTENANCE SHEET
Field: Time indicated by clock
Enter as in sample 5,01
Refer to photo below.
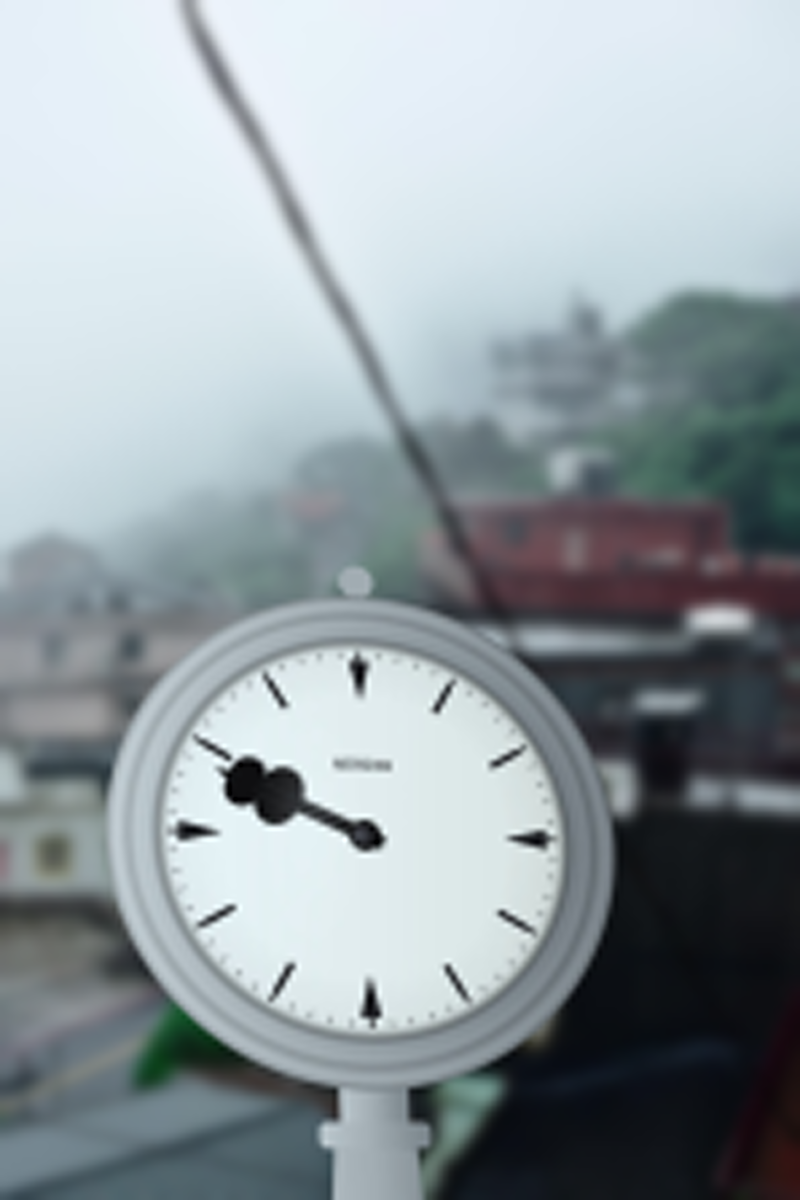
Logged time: 9,49
